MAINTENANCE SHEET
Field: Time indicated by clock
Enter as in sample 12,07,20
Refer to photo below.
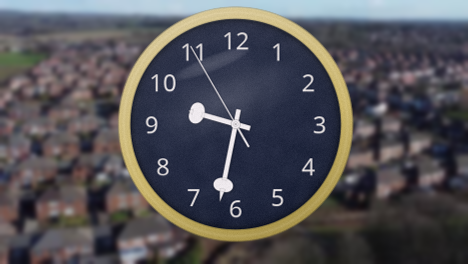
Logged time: 9,31,55
